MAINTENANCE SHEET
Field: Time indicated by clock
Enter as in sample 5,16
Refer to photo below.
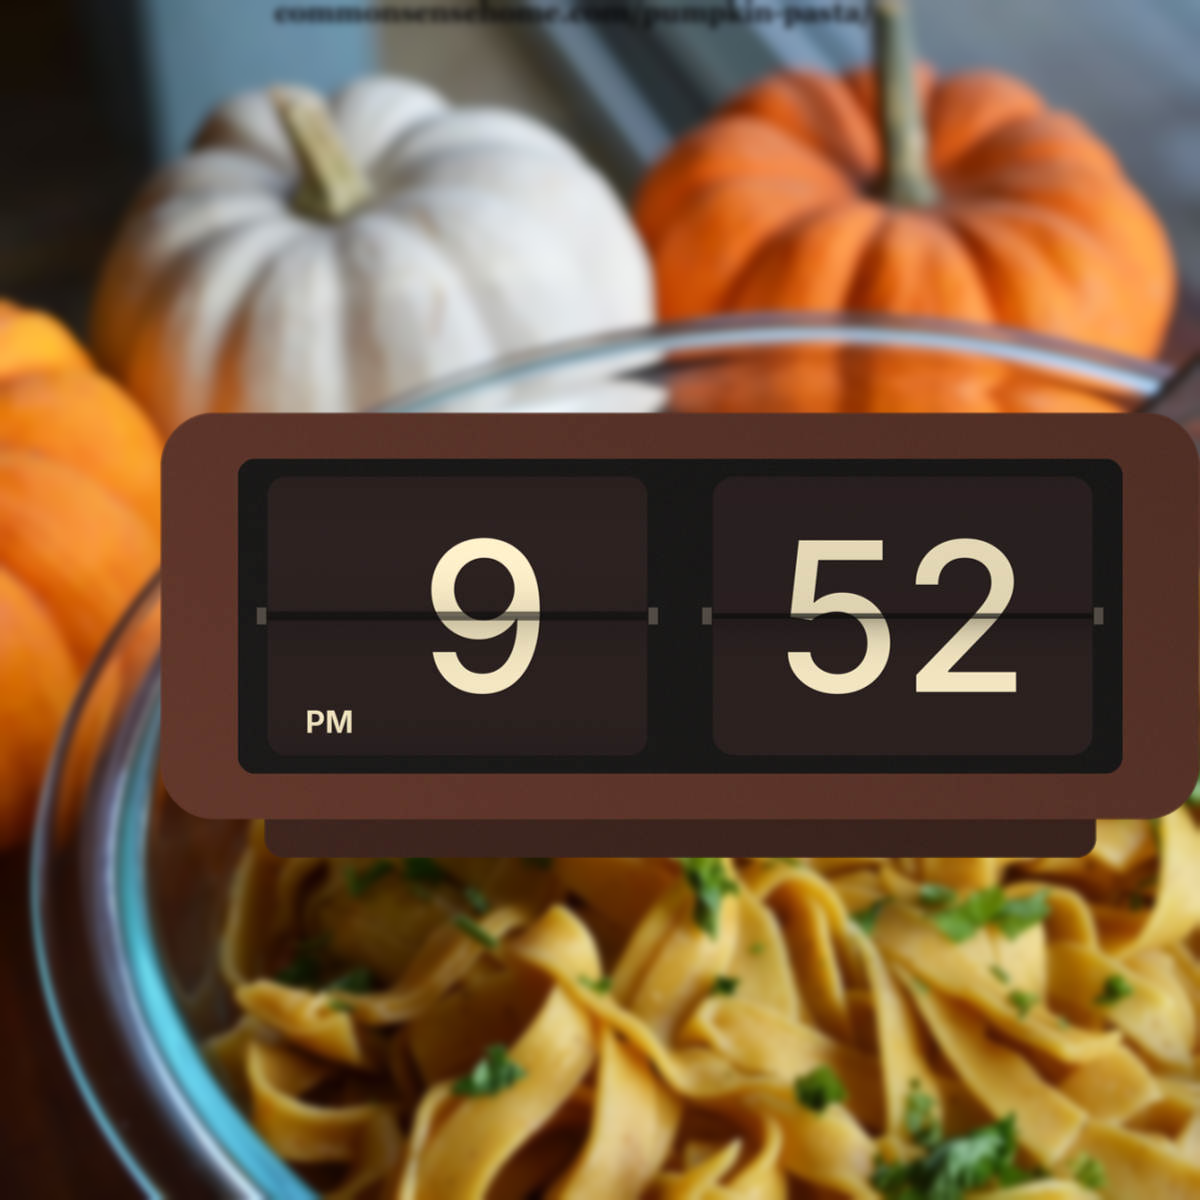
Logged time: 9,52
